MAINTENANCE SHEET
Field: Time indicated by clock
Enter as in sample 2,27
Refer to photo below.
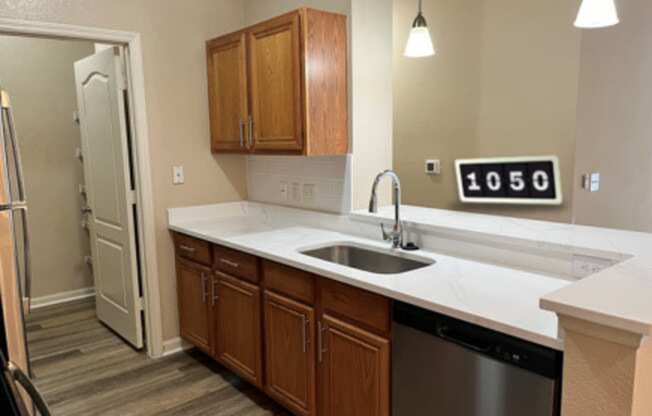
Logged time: 10,50
